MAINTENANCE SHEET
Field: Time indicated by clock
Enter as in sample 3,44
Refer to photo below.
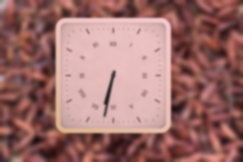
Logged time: 6,32
